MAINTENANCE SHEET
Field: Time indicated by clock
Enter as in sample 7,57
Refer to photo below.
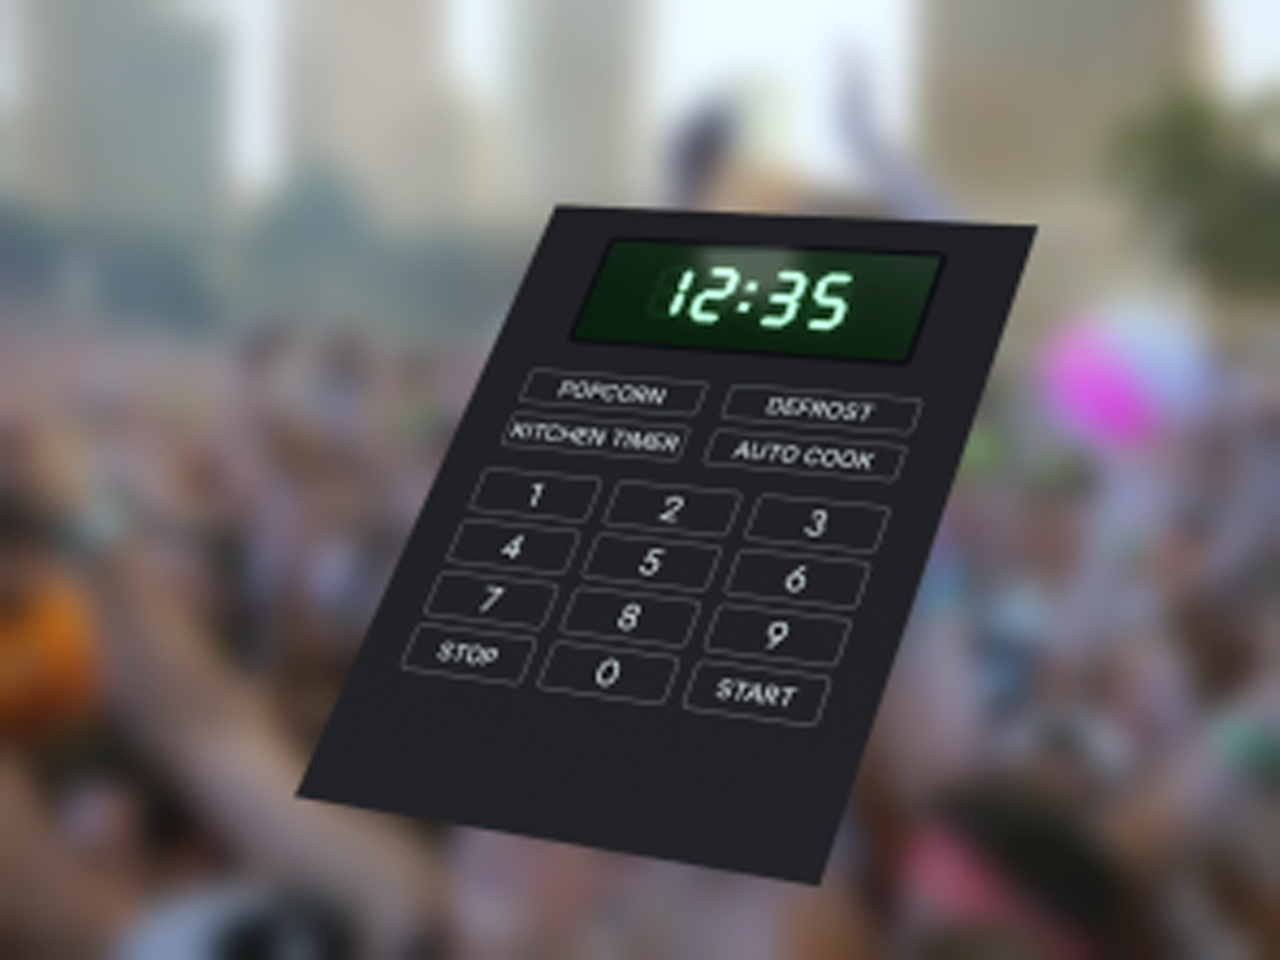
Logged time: 12,35
